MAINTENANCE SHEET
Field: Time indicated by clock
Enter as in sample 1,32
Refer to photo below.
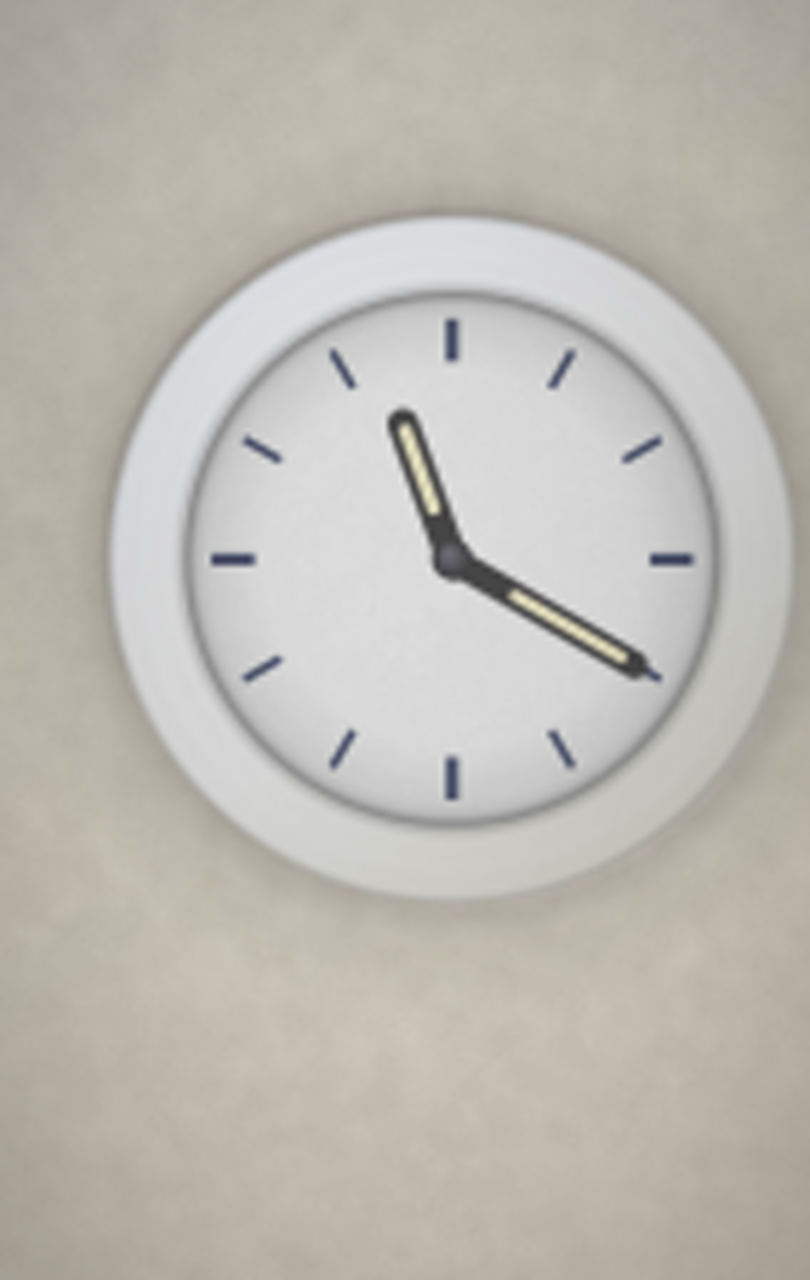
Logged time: 11,20
